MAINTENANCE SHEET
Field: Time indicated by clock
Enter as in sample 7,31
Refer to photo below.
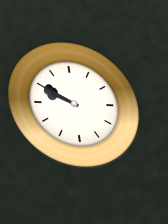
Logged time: 9,50
